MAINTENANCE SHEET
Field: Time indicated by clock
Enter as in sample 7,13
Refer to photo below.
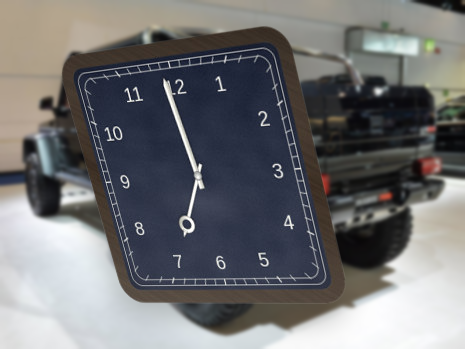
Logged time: 6,59
